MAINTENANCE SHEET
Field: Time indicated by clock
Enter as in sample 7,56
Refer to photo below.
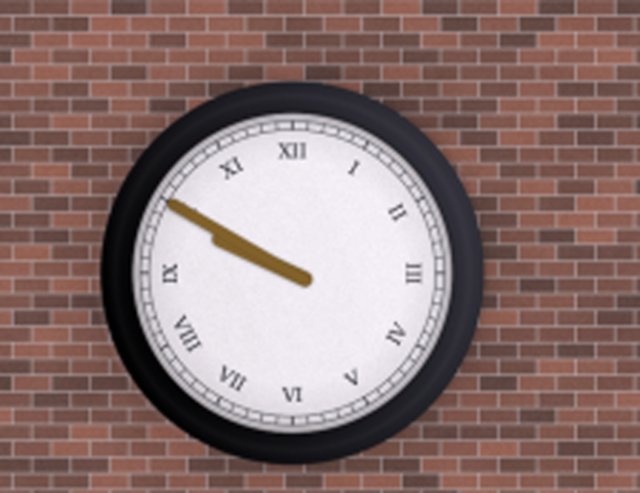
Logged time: 9,50
